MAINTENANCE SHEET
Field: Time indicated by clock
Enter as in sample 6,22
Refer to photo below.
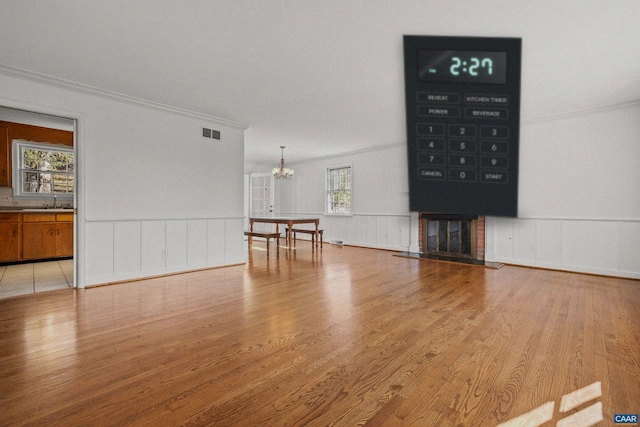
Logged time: 2,27
